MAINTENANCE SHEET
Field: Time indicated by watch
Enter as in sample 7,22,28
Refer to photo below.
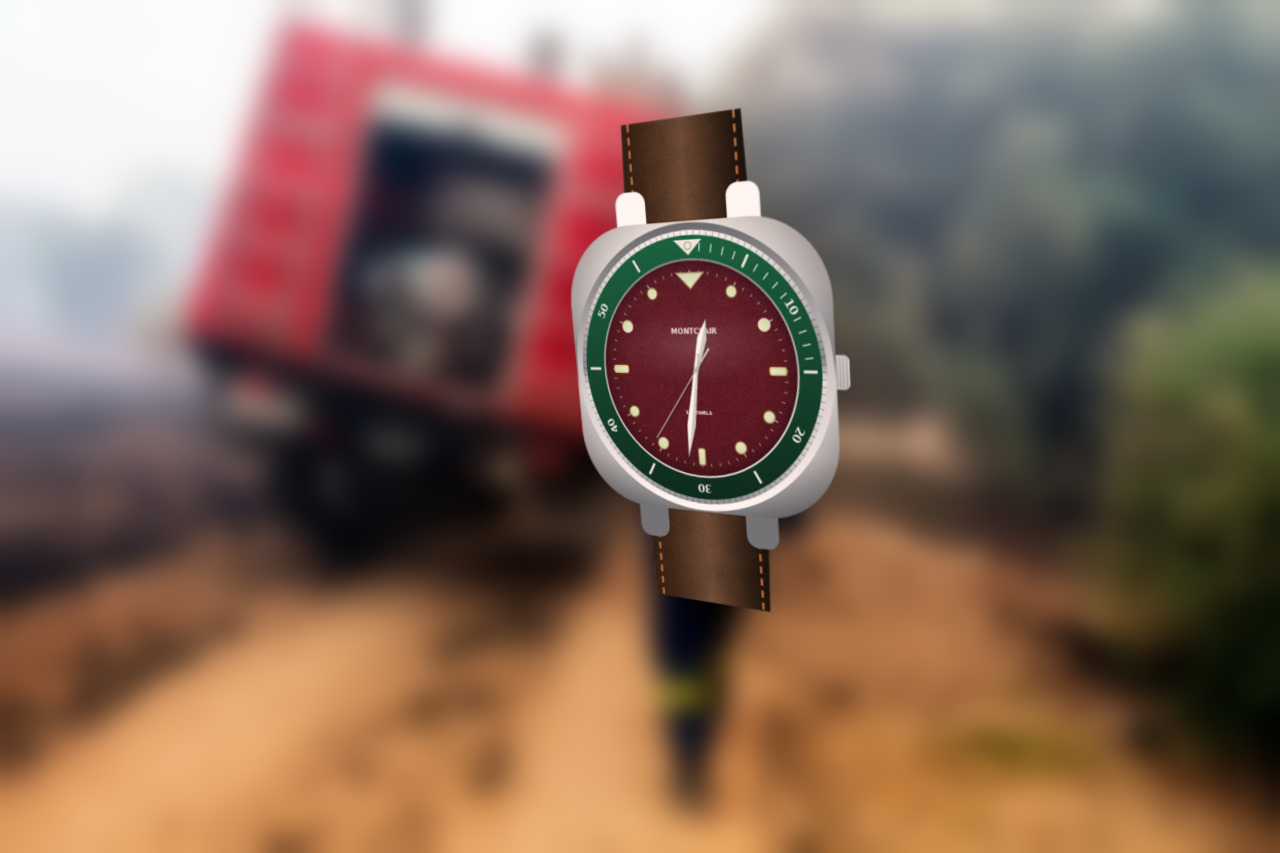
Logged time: 12,31,36
